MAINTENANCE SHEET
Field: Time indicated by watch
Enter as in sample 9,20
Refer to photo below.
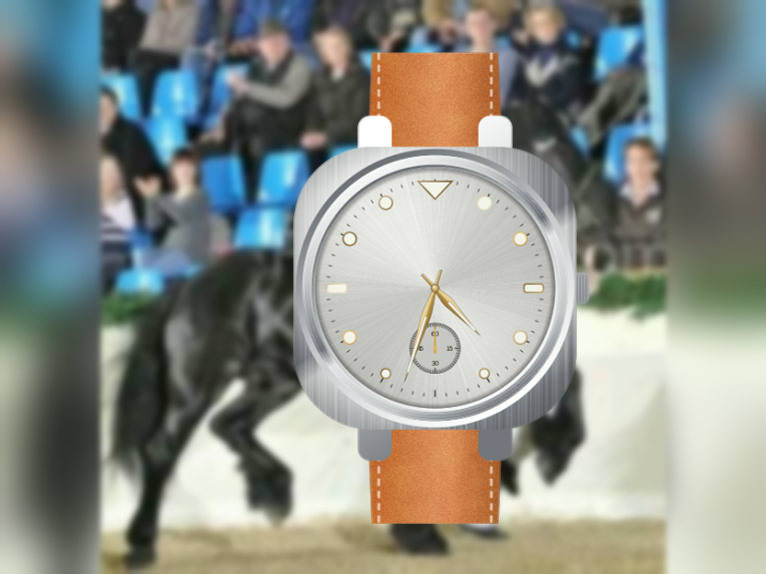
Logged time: 4,33
